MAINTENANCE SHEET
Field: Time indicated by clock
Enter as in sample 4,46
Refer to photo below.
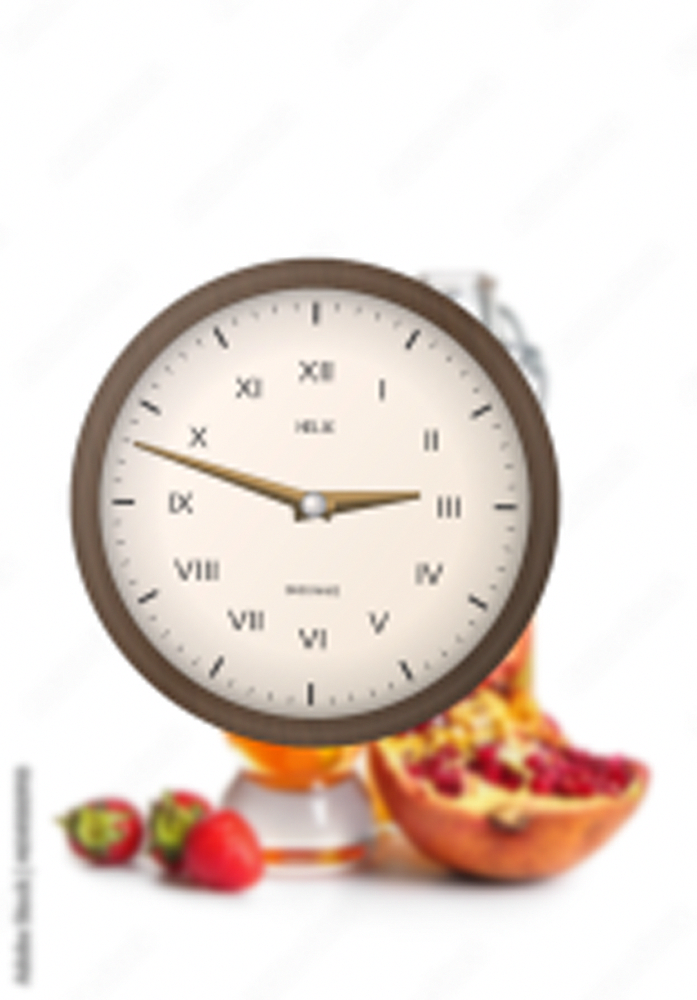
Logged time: 2,48
